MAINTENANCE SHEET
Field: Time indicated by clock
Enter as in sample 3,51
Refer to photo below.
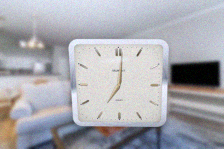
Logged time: 7,01
